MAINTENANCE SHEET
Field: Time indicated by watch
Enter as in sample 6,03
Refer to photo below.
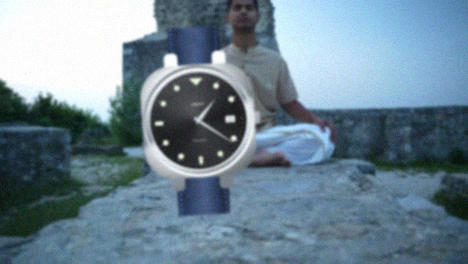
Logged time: 1,21
